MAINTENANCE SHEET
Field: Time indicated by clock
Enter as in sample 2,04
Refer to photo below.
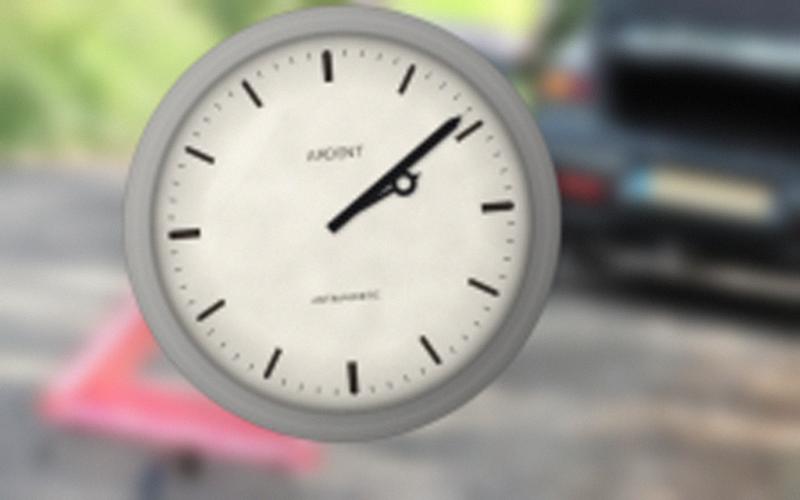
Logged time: 2,09
